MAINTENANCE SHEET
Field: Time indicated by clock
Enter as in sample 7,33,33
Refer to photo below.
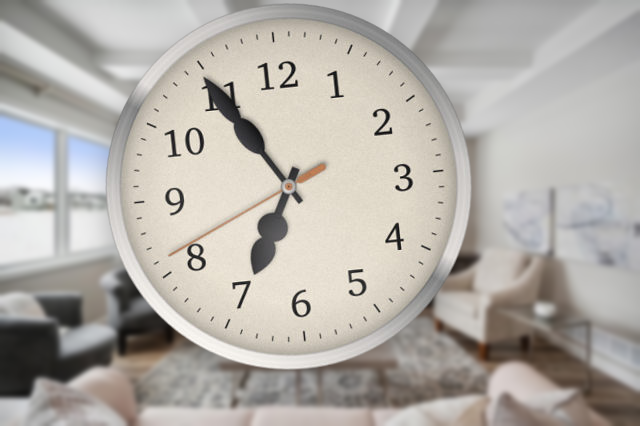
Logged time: 6,54,41
